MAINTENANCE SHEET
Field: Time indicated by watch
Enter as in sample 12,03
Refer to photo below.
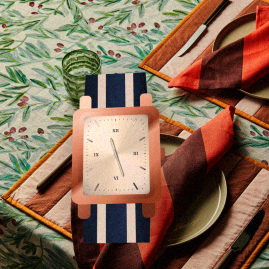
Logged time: 11,27
